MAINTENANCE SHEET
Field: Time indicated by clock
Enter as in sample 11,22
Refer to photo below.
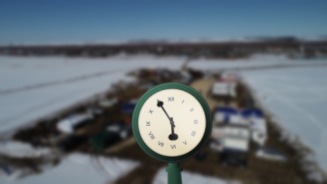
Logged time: 5,55
